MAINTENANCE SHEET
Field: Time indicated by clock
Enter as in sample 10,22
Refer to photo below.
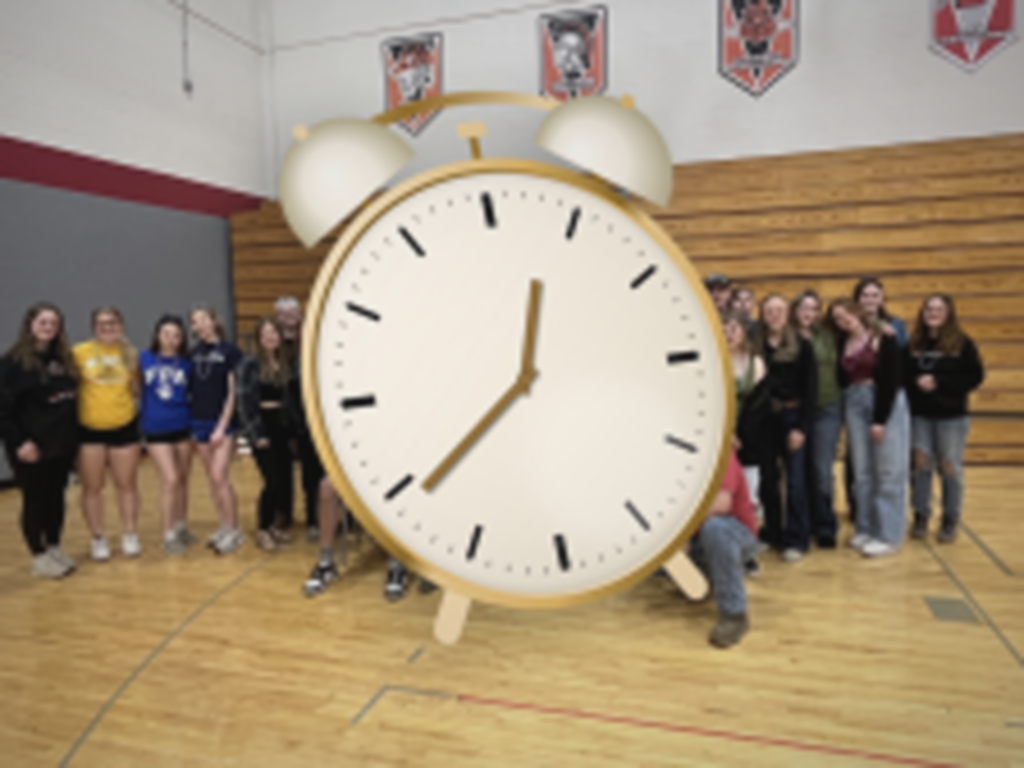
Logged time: 12,39
